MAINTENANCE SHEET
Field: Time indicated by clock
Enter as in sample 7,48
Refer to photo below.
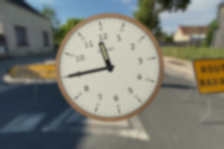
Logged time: 11,45
